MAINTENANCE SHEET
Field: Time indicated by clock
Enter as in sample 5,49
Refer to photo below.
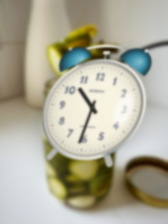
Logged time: 10,31
